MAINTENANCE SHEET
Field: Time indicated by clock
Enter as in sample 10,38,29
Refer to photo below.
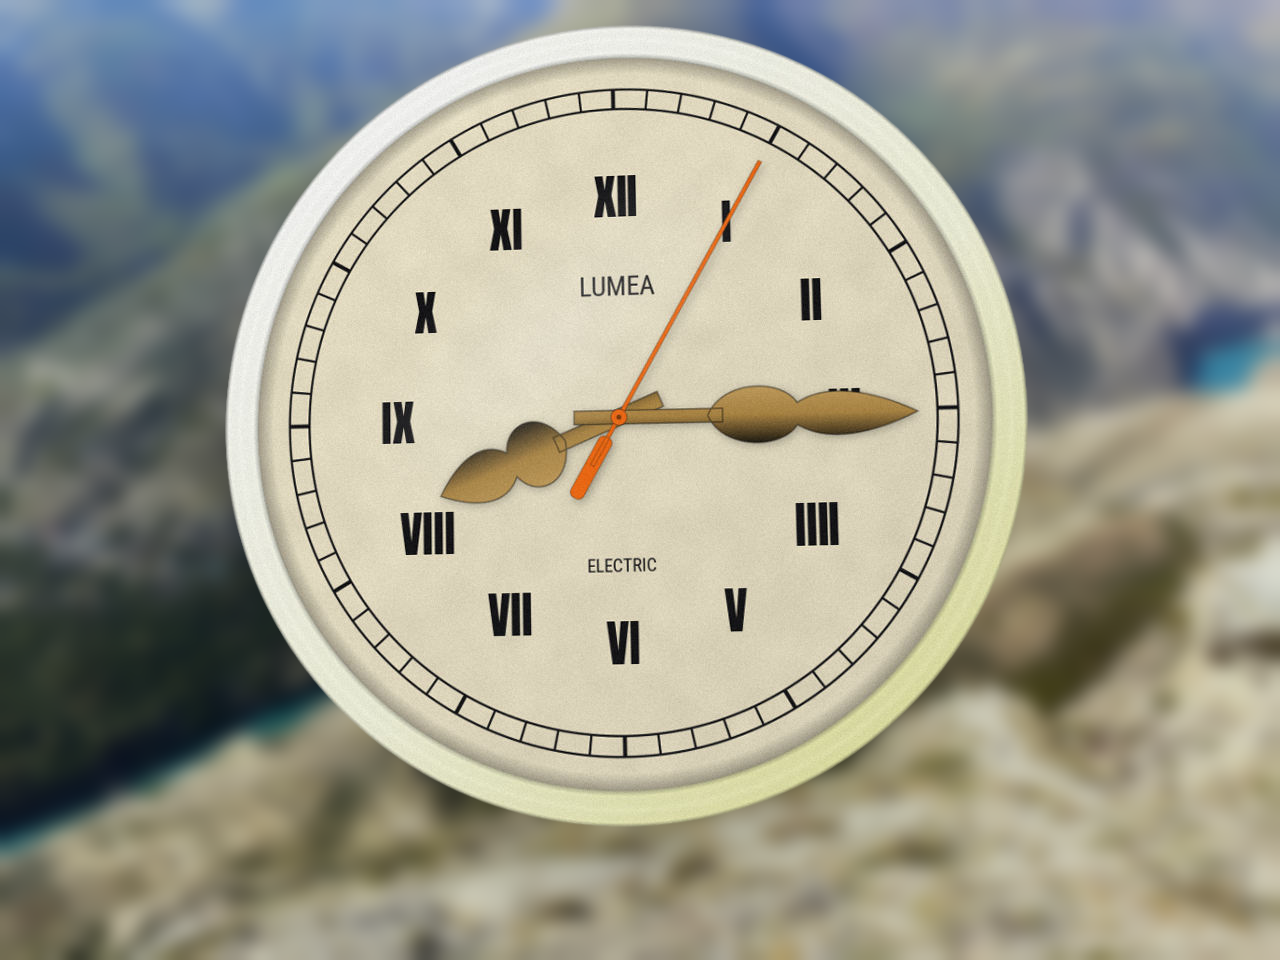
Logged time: 8,15,05
